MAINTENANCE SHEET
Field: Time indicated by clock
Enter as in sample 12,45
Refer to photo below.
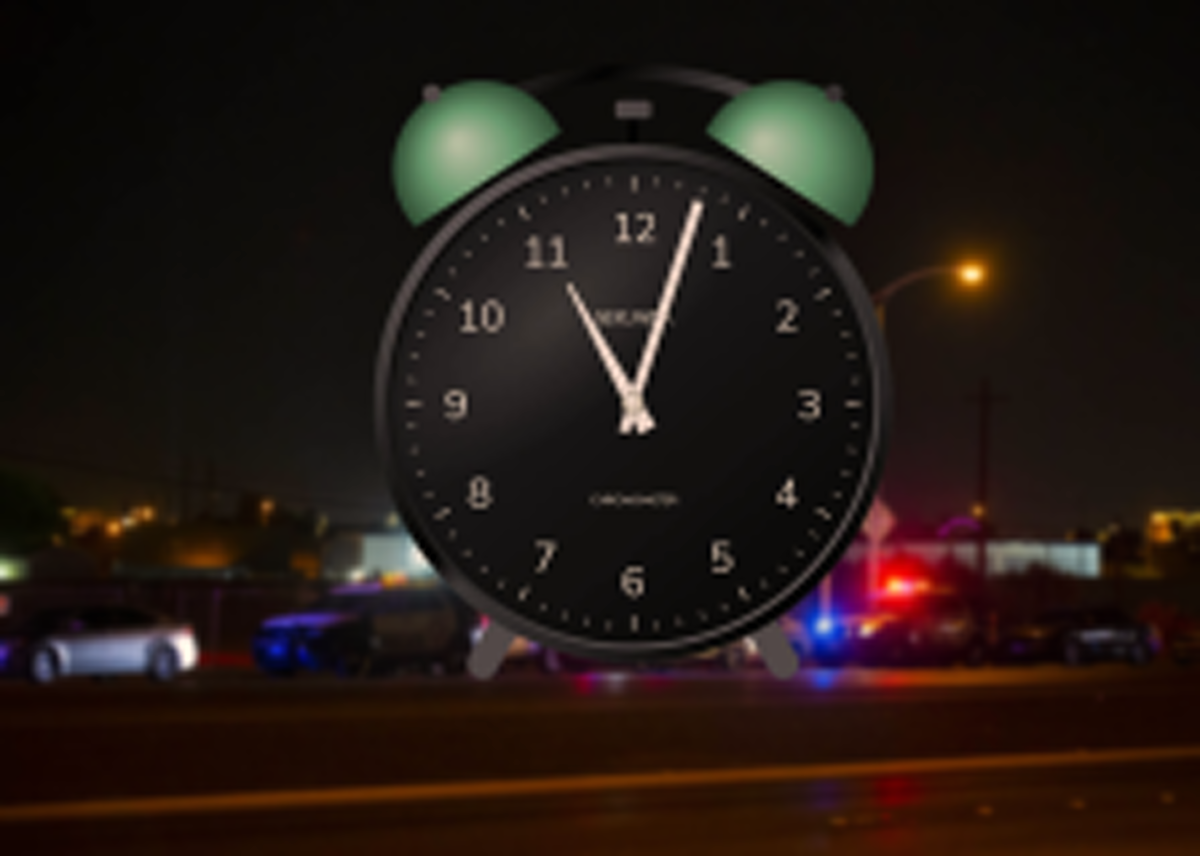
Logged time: 11,03
